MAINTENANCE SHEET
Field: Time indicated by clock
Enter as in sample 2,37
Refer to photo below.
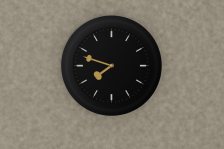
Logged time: 7,48
